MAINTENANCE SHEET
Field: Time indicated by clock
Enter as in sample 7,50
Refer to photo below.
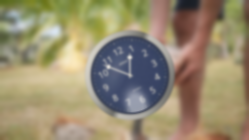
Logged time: 12,53
